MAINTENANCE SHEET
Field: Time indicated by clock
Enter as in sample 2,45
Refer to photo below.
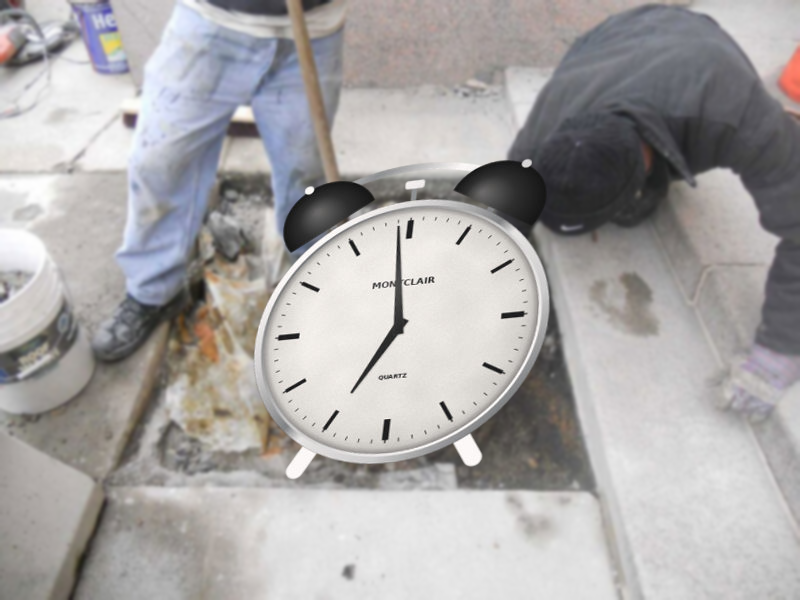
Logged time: 6,59
